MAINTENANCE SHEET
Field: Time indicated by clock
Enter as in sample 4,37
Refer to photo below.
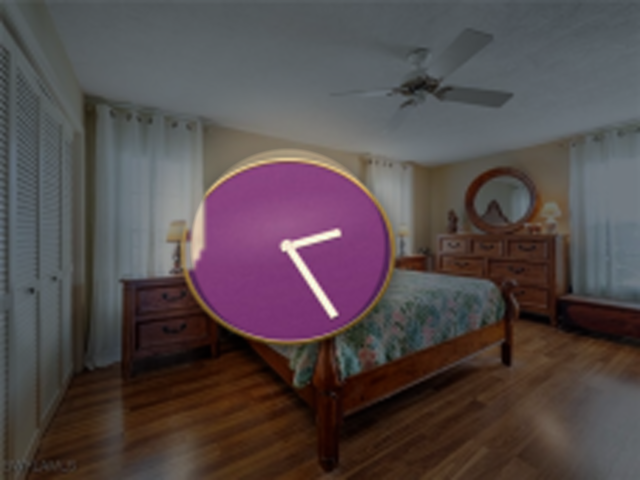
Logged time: 2,25
